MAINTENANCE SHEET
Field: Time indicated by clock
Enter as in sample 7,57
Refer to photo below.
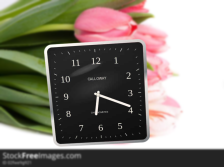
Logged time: 6,19
